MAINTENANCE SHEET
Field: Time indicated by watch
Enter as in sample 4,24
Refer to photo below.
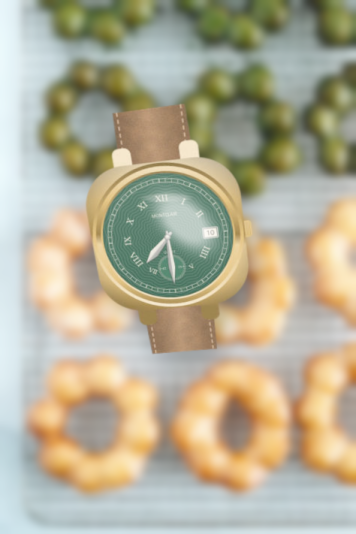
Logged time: 7,30
